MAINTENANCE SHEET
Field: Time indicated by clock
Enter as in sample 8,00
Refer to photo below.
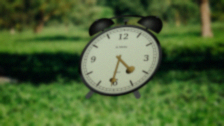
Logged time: 4,31
